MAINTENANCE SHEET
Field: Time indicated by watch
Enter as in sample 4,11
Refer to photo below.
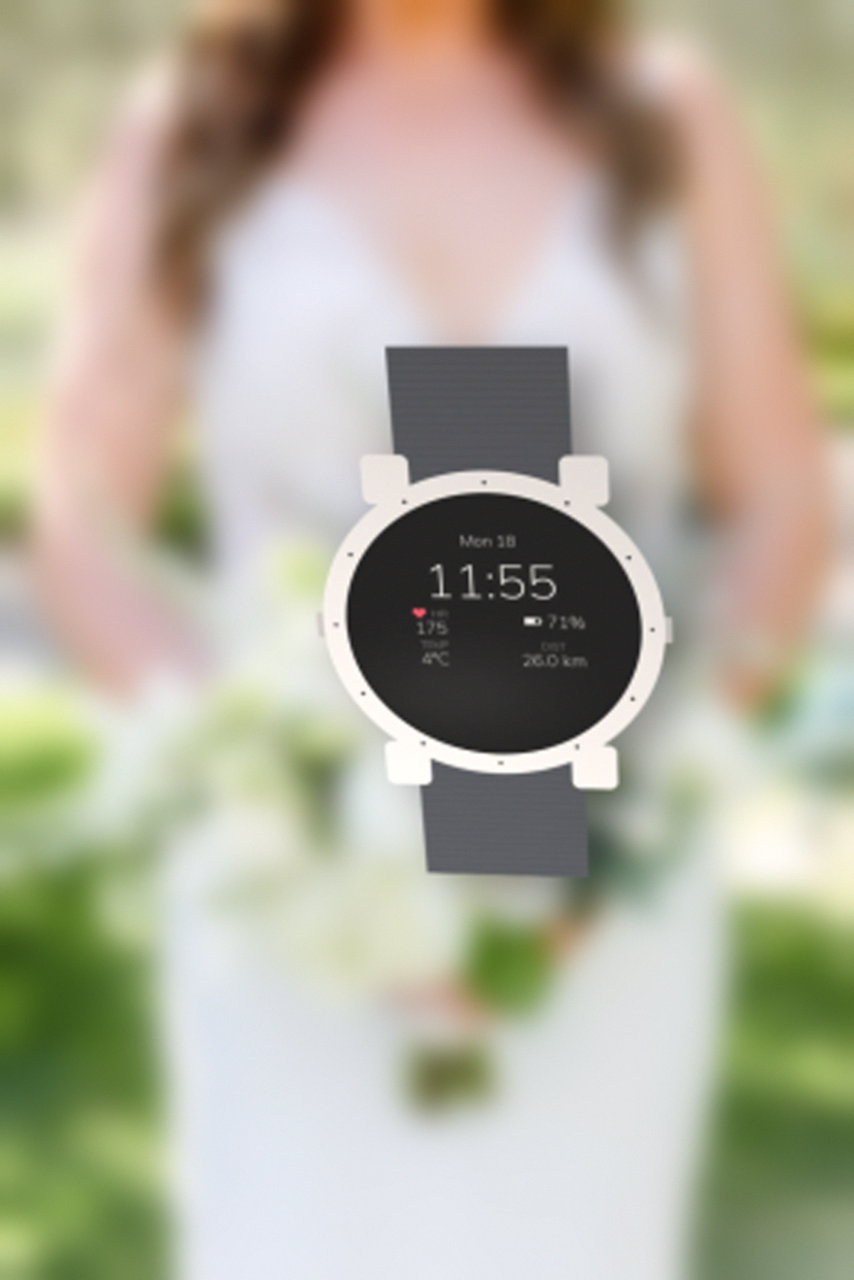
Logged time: 11,55
